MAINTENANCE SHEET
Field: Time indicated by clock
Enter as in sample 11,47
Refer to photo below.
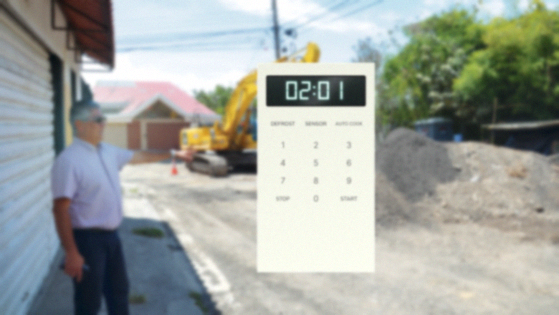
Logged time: 2,01
